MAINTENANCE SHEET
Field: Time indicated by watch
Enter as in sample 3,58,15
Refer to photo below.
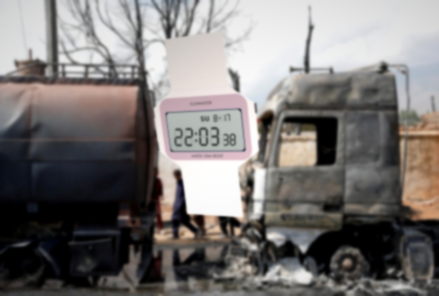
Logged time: 22,03,38
